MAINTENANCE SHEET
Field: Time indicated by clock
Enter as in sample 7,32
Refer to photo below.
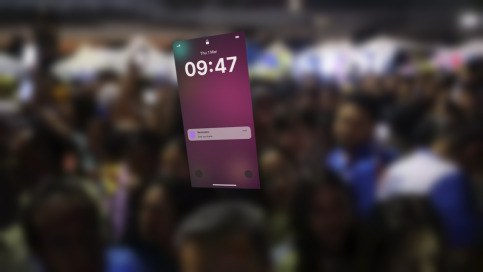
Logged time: 9,47
